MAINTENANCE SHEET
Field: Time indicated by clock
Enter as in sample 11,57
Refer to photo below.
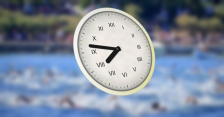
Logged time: 7,47
